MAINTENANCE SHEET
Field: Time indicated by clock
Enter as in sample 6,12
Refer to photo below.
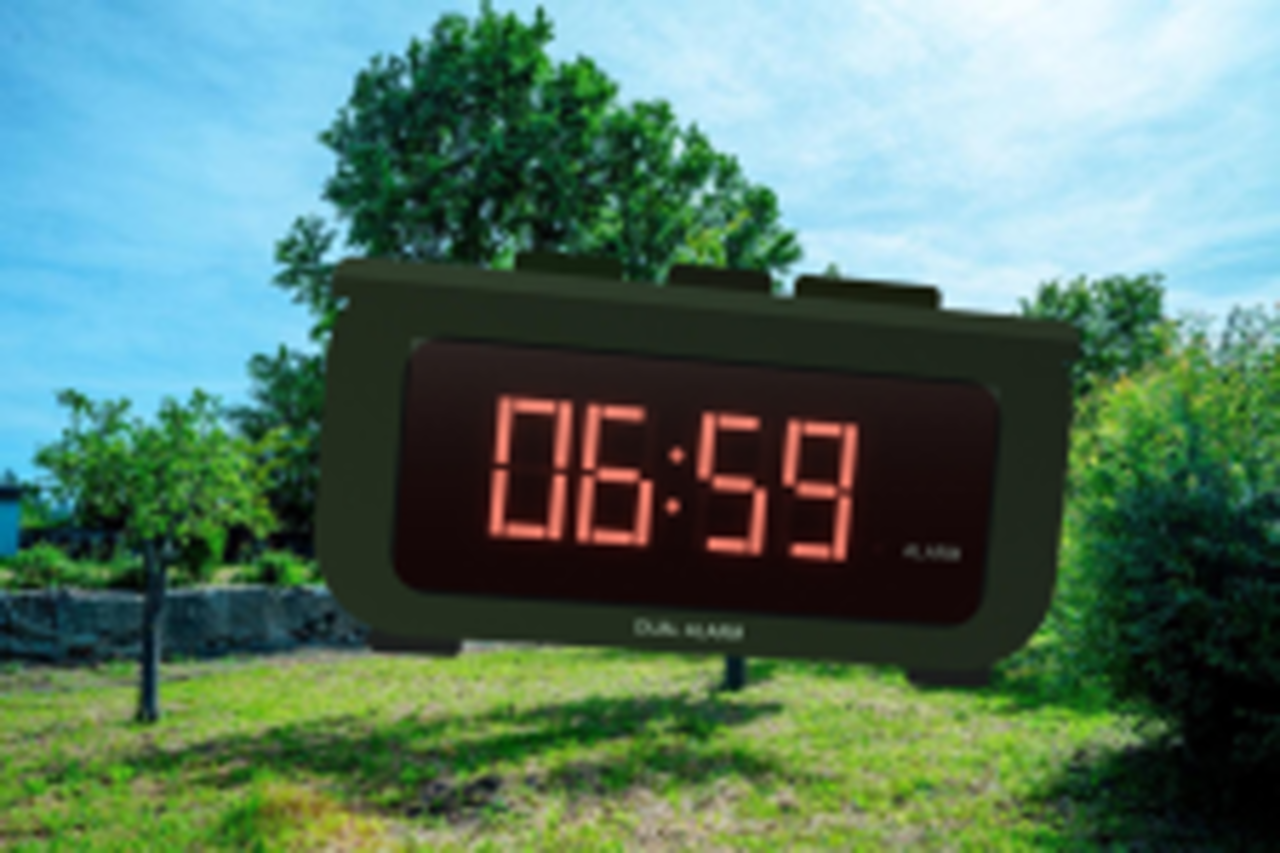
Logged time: 6,59
